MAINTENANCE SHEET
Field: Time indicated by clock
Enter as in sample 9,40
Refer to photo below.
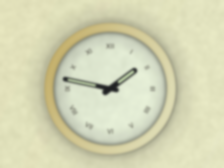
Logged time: 1,47
